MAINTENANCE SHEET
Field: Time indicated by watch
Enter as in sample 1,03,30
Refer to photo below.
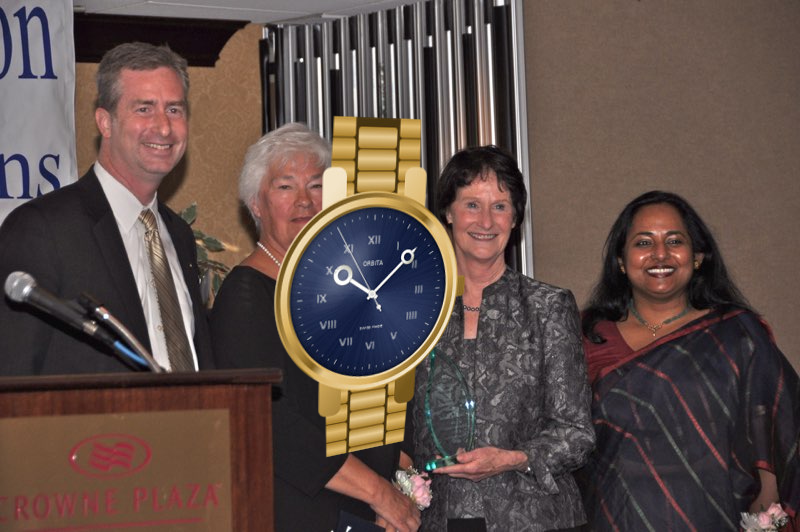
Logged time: 10,07,55
